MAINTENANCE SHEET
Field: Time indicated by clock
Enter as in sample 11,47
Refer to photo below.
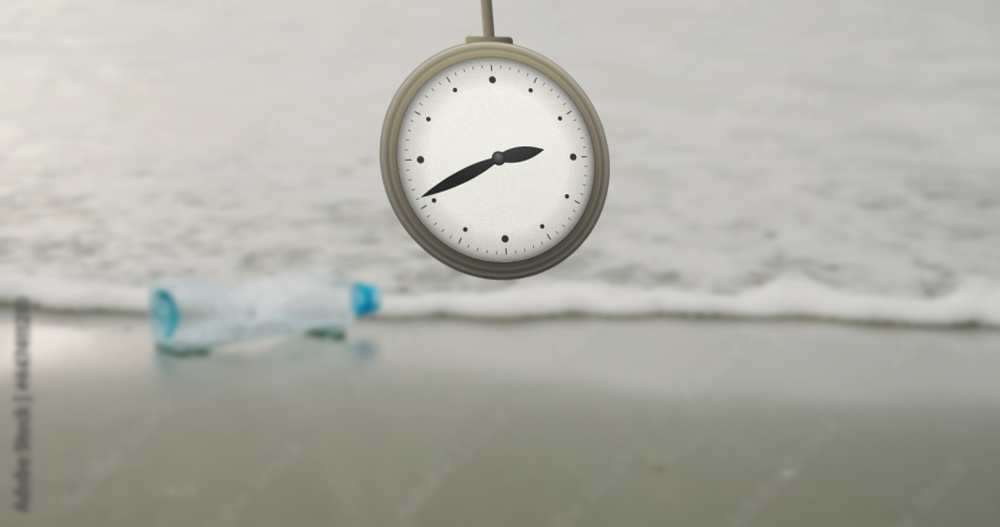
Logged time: 2,41
